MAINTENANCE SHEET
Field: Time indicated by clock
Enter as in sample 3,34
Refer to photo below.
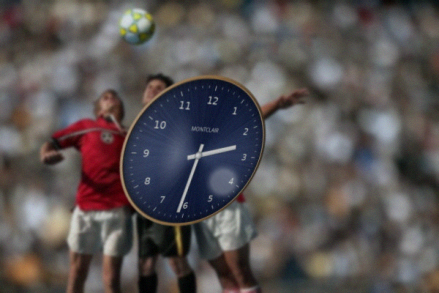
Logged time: 2,31
